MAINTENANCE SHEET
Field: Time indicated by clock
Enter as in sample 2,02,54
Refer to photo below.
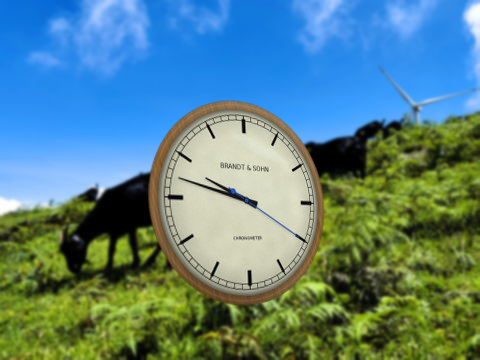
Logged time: 9,47,20
